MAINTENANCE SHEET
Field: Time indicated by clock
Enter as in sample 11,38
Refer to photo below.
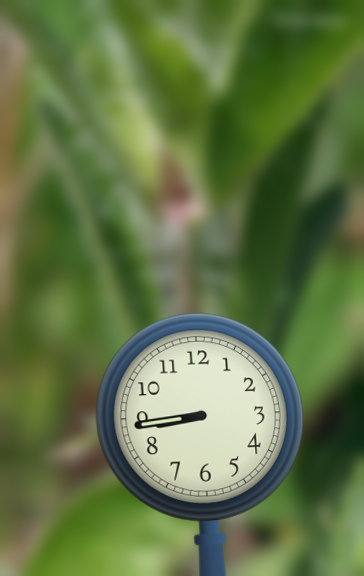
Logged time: 8,44
